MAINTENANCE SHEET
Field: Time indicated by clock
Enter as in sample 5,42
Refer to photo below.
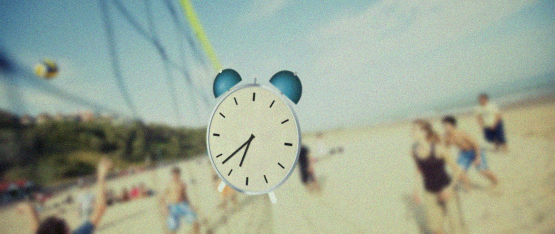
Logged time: 6,38
